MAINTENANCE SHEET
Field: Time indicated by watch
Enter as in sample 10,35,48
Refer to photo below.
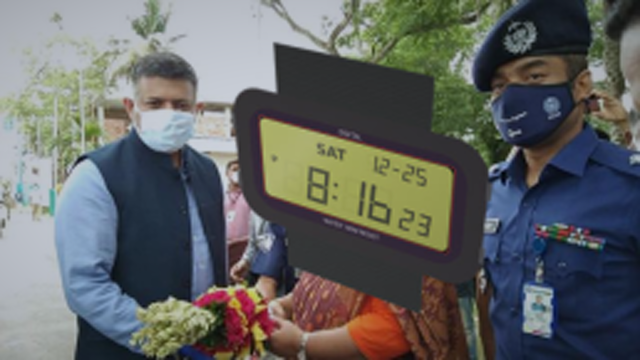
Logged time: 8,16,23
